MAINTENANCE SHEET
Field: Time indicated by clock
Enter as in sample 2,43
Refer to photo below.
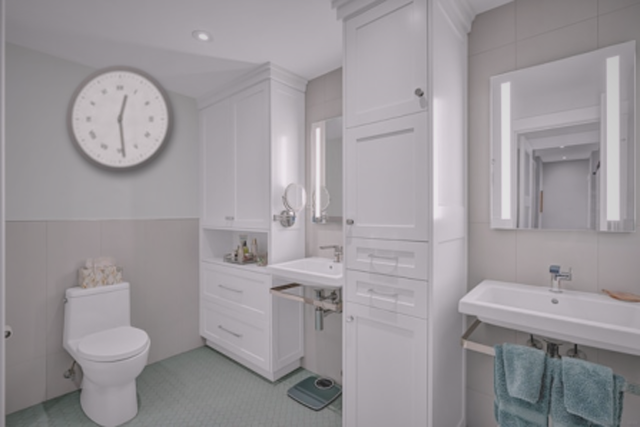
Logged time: 12,29
